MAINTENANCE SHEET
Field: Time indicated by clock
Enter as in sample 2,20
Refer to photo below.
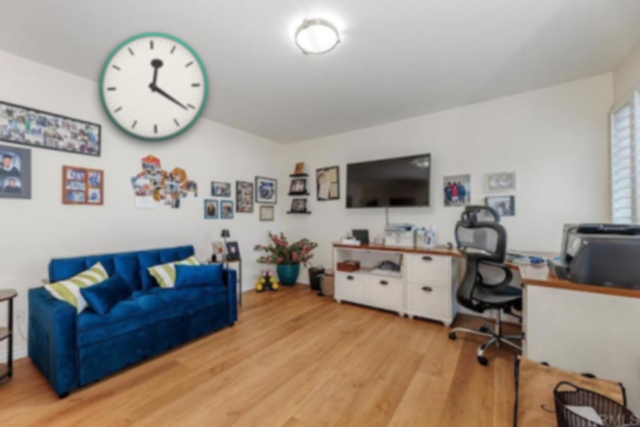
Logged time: 12,21
